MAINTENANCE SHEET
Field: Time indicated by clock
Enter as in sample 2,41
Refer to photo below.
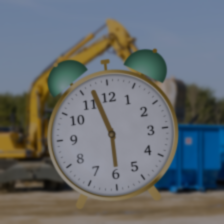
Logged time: 5,57
